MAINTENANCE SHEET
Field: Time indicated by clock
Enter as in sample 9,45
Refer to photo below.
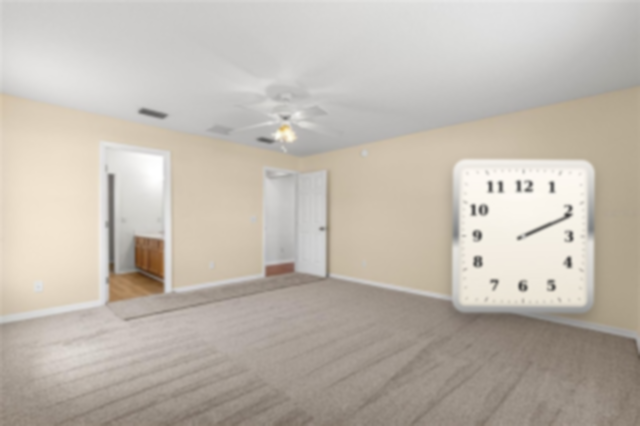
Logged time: 2,11
